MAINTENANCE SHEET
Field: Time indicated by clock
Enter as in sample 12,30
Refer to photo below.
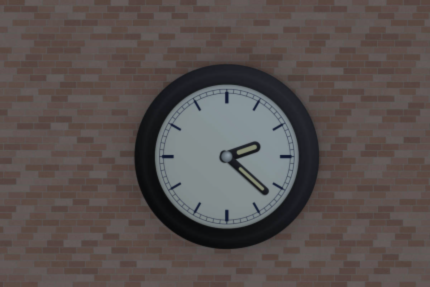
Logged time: 2,22
